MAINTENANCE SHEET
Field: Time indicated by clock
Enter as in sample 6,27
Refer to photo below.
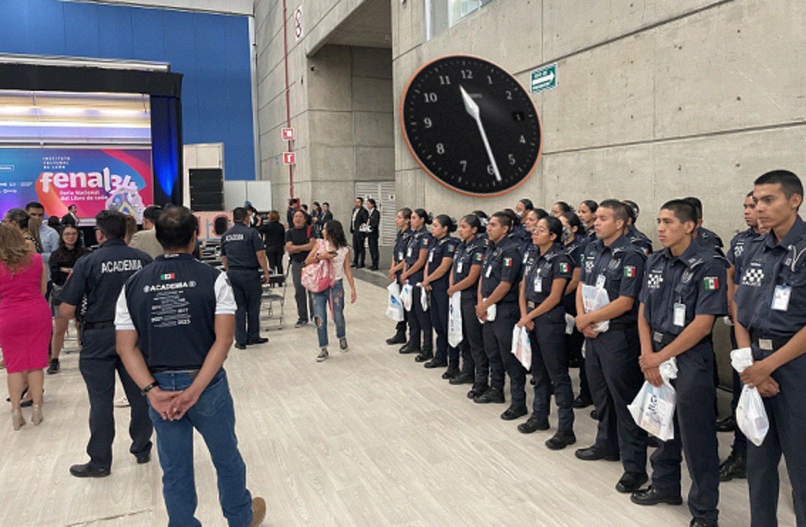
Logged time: 11,29
